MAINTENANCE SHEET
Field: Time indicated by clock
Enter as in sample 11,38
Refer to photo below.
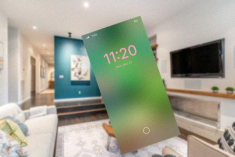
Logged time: 11,20
